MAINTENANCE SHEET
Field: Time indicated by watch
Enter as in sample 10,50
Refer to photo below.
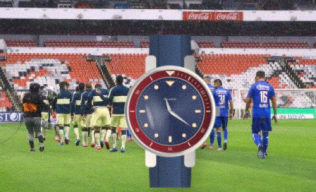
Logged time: 11,21
